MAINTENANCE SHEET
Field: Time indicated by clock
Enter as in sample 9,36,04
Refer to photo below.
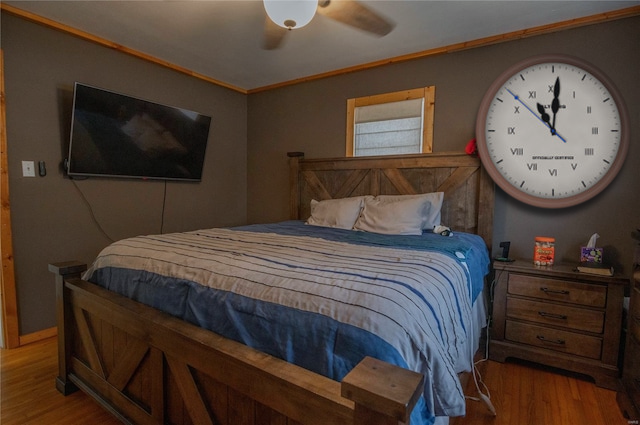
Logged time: 11,00,52
